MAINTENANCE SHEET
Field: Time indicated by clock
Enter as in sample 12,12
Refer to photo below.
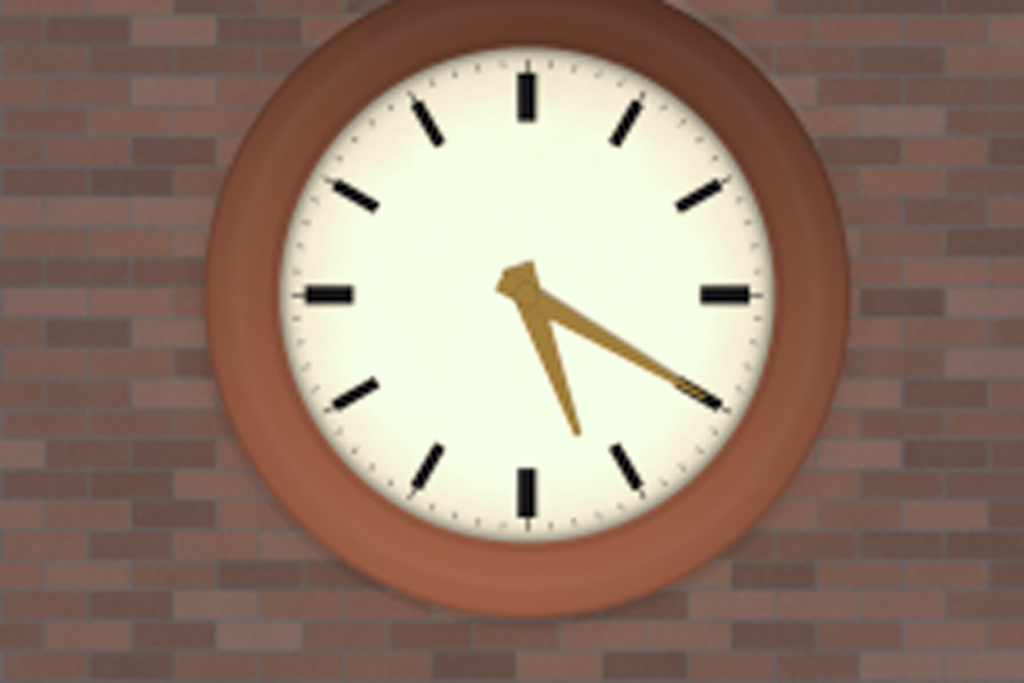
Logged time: 5,20
